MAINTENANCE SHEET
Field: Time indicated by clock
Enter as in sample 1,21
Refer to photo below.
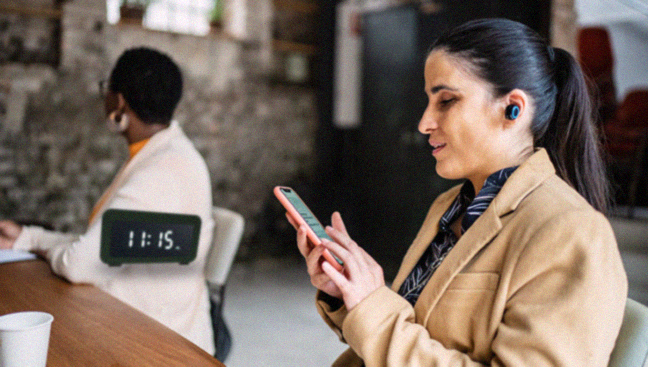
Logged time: 11,15
